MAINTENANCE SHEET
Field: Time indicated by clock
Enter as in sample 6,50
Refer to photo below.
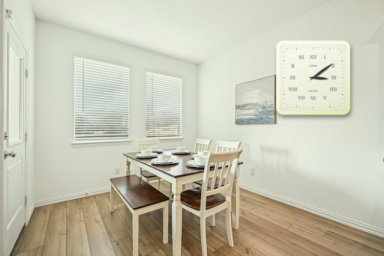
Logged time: 3,09
